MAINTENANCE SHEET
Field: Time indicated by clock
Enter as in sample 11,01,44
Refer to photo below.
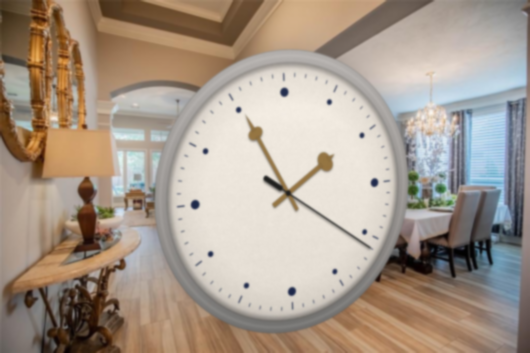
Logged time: 1,55,21
